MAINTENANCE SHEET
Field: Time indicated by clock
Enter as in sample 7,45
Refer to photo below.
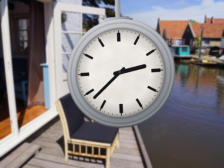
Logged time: 2,38
